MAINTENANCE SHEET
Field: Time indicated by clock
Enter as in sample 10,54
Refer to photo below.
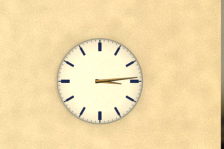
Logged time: 3,14
